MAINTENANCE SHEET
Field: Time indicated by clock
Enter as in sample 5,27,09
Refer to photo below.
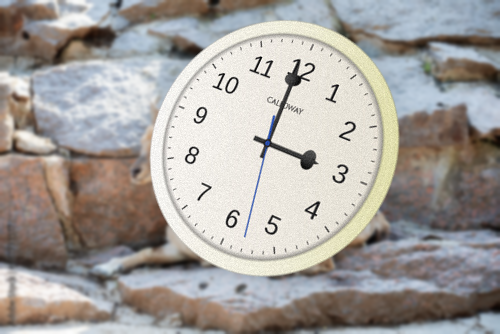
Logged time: 2,59,28
